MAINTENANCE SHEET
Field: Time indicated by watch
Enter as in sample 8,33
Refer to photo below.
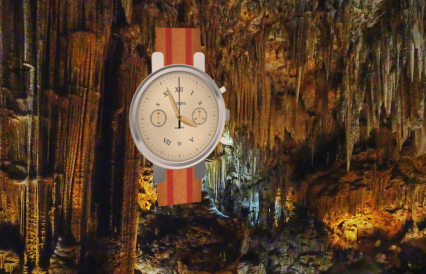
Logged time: 3,56
